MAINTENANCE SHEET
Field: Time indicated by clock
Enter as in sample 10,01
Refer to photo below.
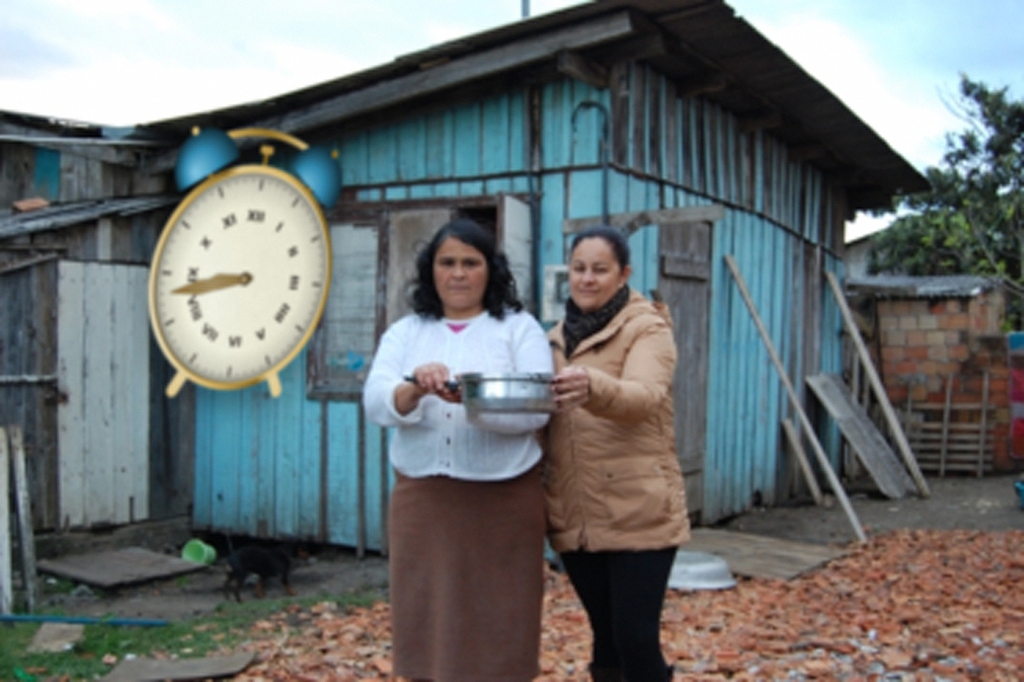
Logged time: 8,43
